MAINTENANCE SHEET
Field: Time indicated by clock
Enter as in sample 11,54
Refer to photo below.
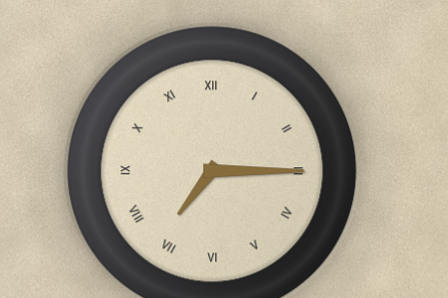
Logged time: 7,15
